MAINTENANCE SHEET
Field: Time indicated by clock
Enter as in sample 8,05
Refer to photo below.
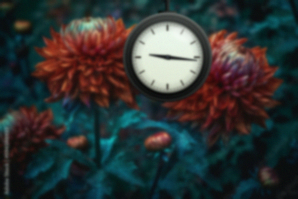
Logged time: 9,16
